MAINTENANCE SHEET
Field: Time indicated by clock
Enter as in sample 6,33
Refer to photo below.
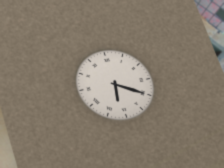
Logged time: 6,20
